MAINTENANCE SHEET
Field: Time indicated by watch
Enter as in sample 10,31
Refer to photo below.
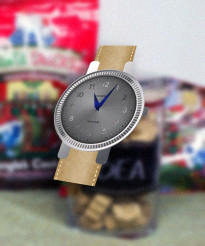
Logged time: 11,04
